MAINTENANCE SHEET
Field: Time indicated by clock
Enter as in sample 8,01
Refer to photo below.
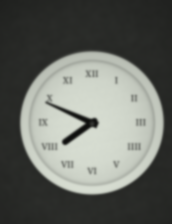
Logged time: 7,49
